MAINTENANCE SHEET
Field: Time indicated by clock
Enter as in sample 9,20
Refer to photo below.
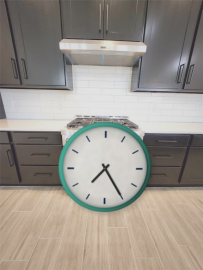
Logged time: 7,25
